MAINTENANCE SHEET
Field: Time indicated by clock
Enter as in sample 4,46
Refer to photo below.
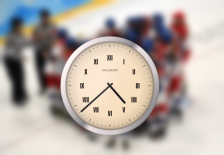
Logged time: 4,38
